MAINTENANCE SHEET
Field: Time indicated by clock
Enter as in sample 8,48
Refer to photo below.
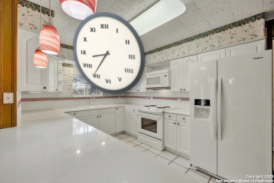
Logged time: 8,36
